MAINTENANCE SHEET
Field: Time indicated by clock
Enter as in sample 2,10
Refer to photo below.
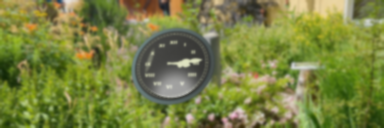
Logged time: 3,14
